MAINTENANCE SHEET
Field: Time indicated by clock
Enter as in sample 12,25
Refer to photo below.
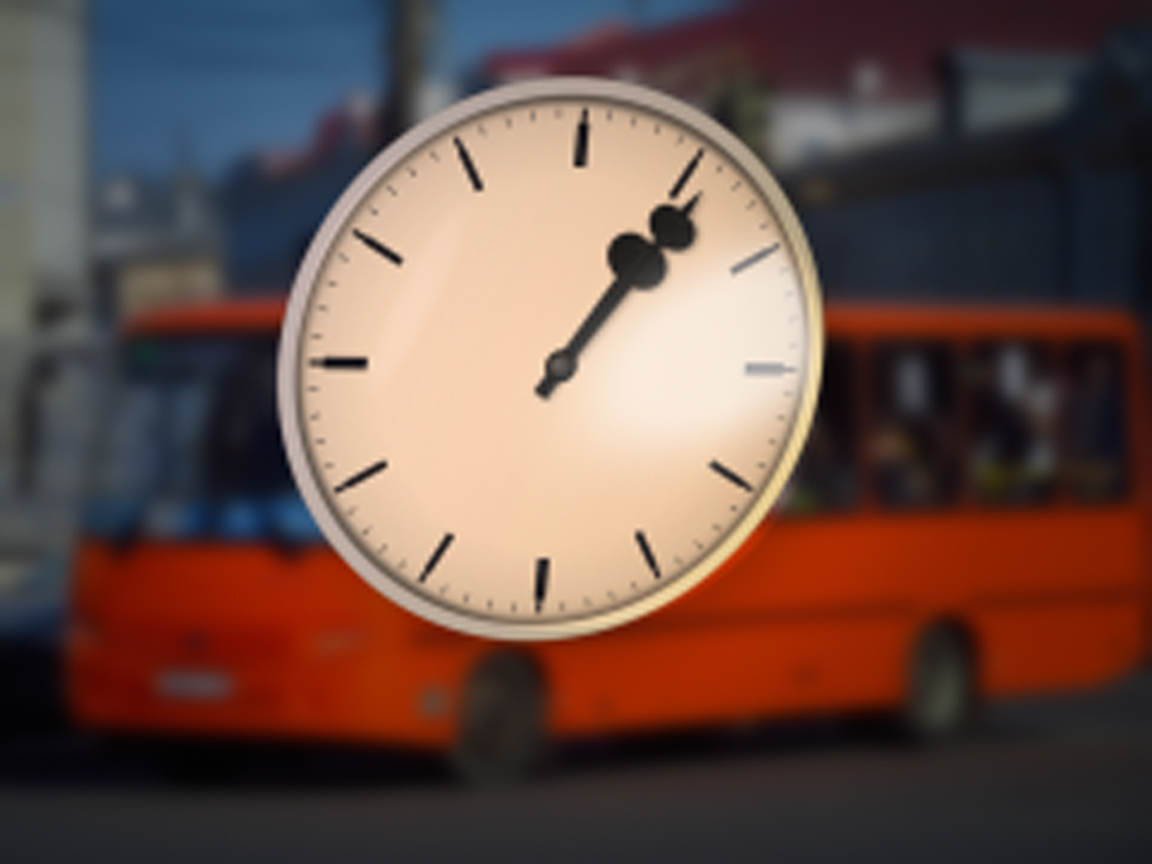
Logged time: 1,06
